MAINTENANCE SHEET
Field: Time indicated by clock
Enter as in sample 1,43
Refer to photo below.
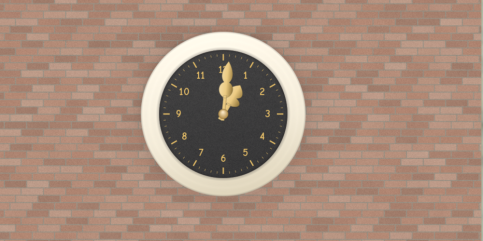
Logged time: 1,01
